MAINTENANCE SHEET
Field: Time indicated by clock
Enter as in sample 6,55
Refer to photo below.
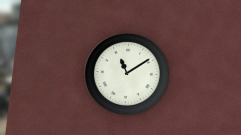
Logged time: 11,09
